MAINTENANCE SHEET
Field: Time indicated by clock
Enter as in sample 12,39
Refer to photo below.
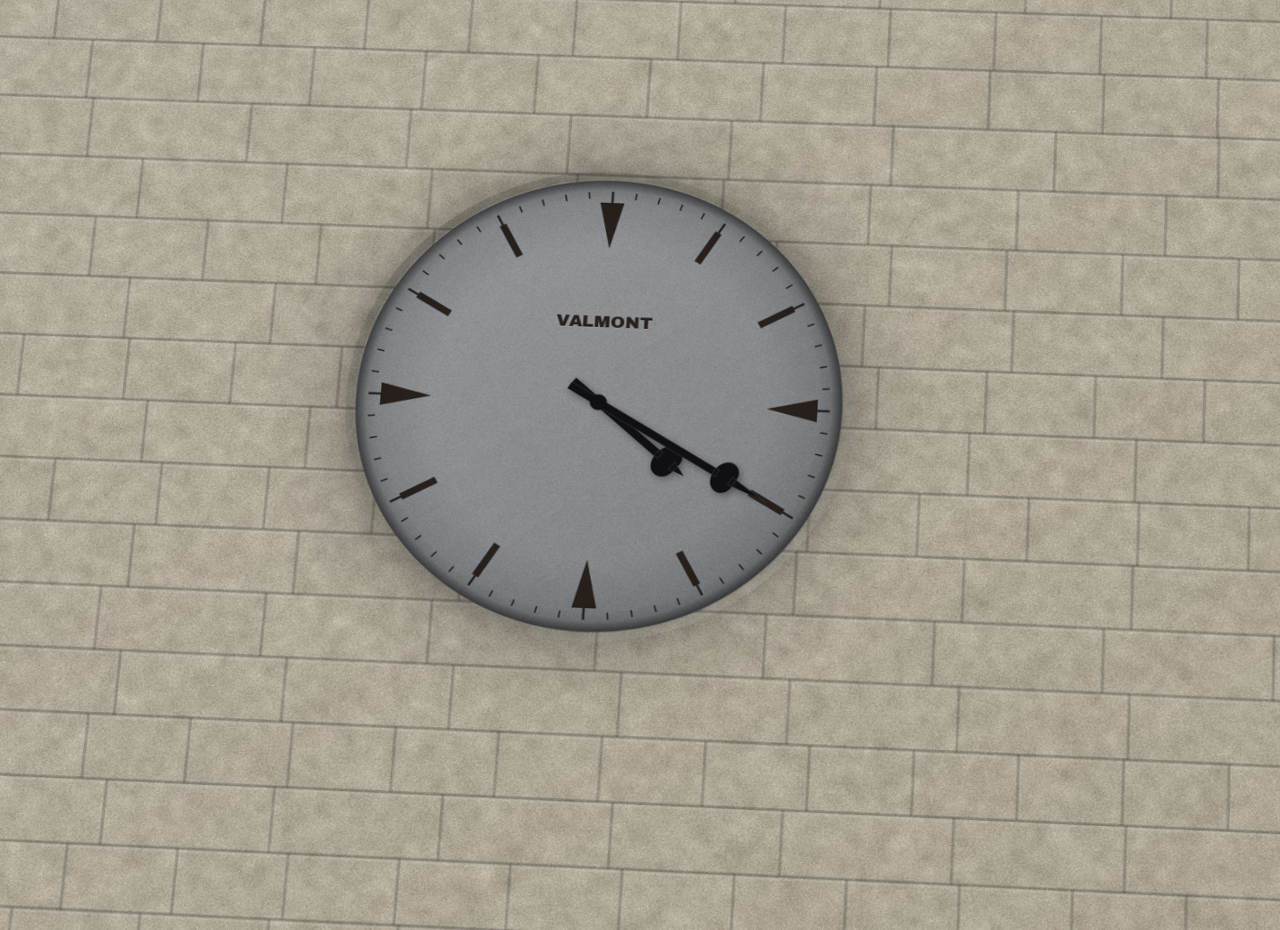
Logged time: 4,20
